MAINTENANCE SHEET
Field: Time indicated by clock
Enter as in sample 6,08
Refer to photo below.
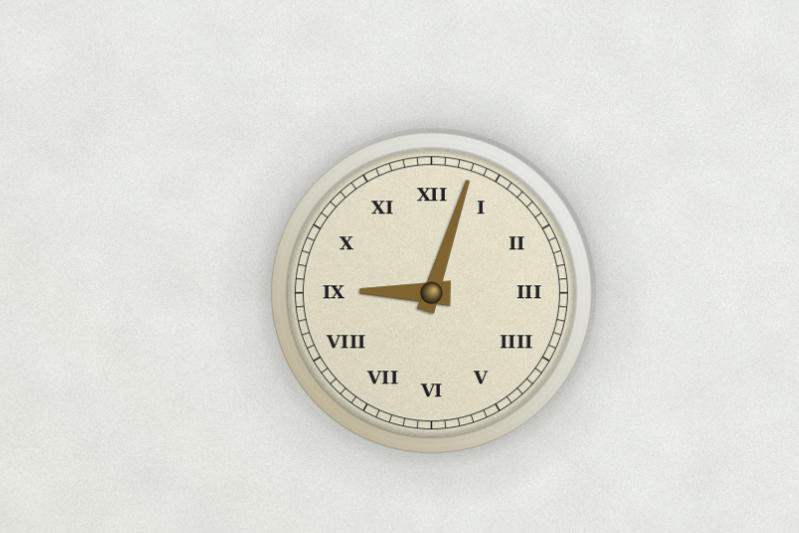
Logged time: 9,03
